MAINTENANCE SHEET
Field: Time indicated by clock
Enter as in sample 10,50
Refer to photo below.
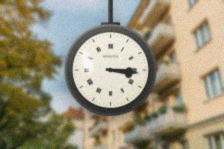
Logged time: 3,16
